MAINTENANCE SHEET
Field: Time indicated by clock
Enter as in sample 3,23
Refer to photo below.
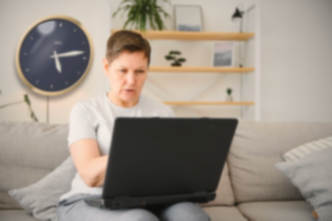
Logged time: 5,13
